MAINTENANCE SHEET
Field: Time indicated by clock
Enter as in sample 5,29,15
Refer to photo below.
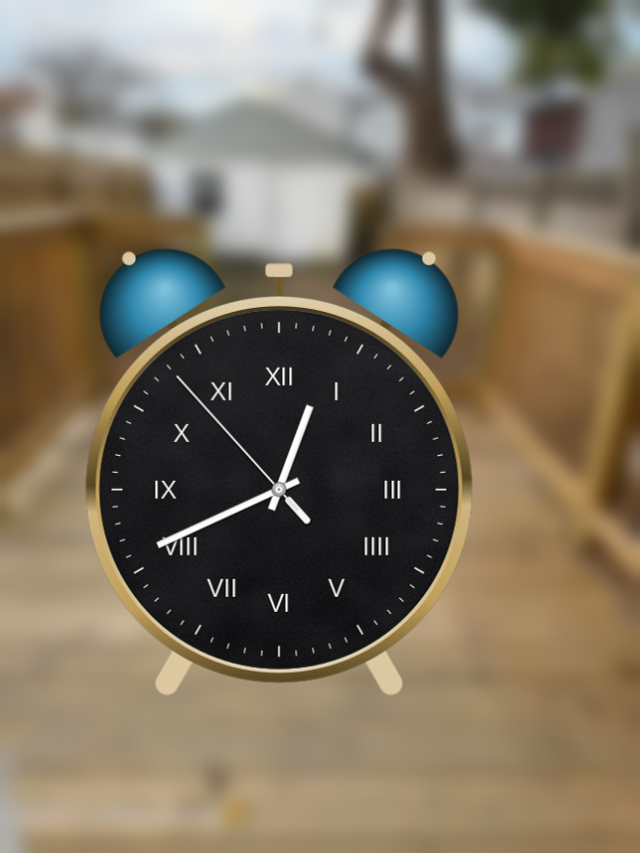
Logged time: 12,40,53
